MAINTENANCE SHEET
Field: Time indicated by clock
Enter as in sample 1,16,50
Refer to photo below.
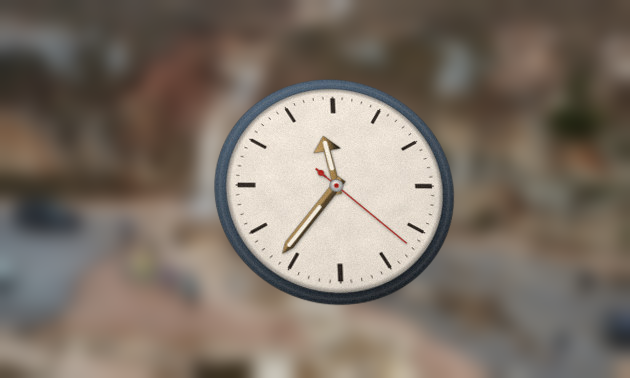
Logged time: 11,36,22
